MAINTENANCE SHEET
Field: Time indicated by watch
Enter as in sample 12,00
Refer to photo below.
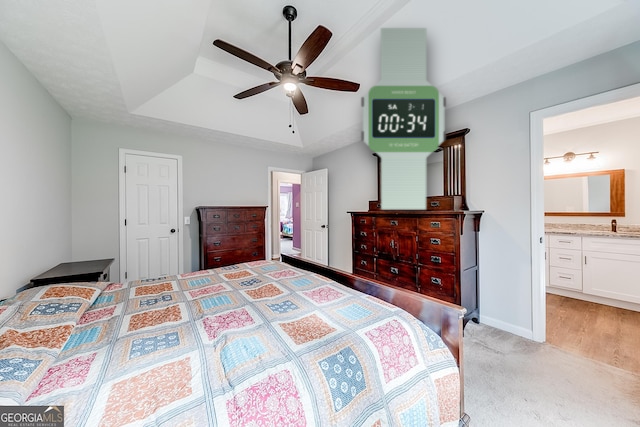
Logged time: 0,34
